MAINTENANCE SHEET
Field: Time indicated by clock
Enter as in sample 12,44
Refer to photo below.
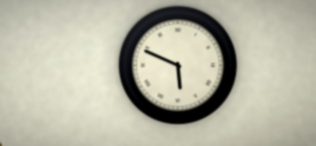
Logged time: 5,49
